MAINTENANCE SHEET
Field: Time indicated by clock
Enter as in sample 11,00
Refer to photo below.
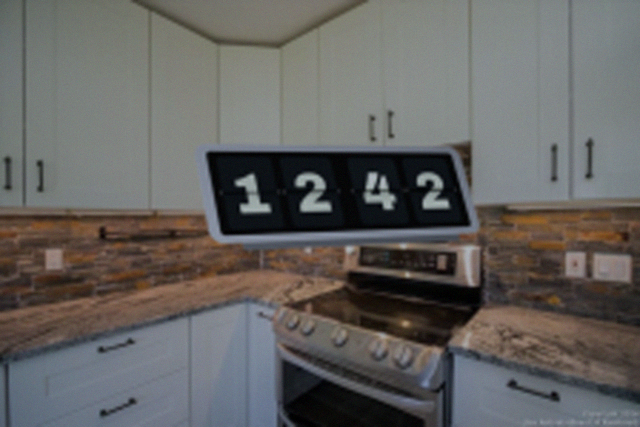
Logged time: 12,42
